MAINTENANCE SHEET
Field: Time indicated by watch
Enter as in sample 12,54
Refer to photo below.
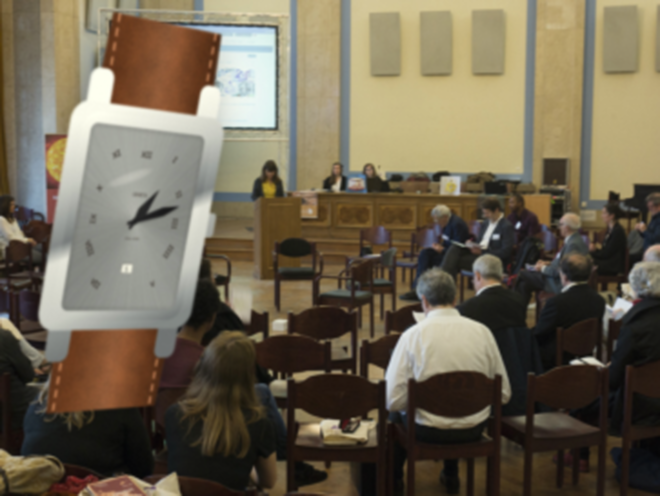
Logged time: 1,12
